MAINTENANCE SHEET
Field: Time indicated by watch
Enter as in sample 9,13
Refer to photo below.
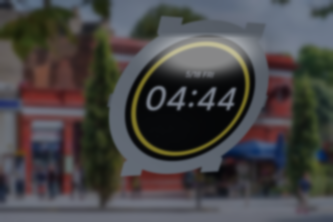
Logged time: 4,44
